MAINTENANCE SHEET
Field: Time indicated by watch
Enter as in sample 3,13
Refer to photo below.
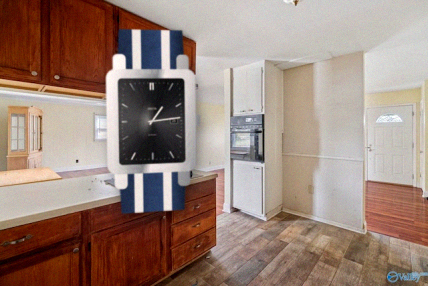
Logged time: 1,14
